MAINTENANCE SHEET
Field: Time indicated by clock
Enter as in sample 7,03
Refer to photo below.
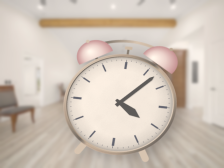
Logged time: 4,07
